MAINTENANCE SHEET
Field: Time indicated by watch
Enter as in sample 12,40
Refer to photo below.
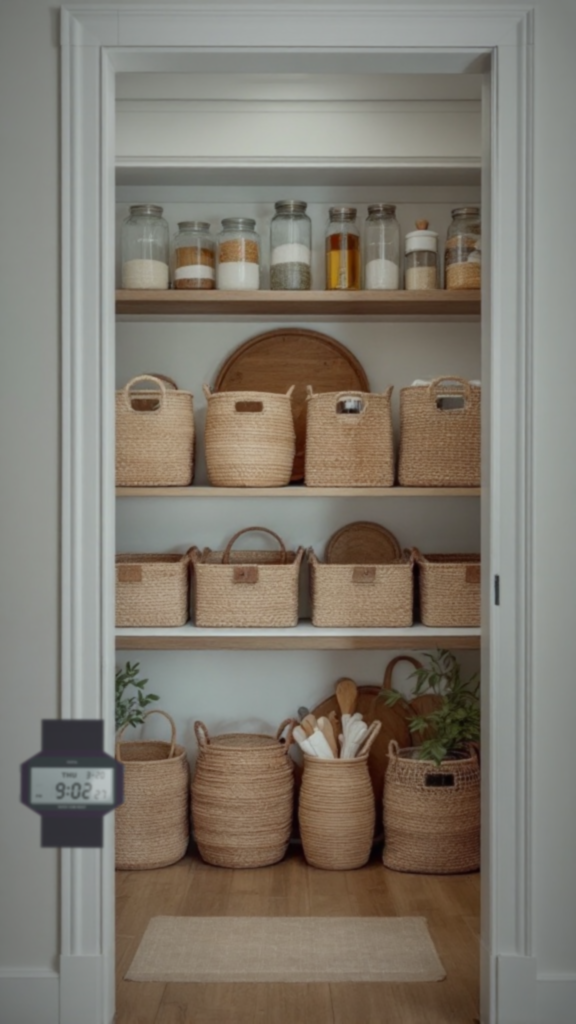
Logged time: 9,02
